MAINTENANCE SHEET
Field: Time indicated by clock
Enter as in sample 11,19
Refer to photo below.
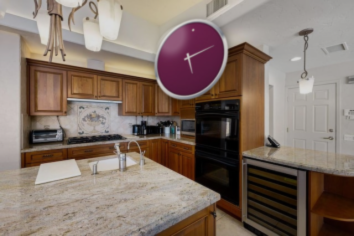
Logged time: 5,11
